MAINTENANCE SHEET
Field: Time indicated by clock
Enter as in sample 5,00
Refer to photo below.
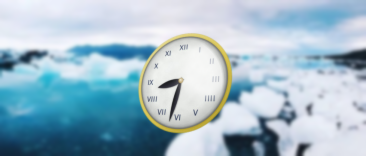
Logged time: 8,32
